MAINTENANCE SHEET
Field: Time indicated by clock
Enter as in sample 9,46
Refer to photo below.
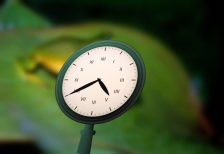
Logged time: 4,40
